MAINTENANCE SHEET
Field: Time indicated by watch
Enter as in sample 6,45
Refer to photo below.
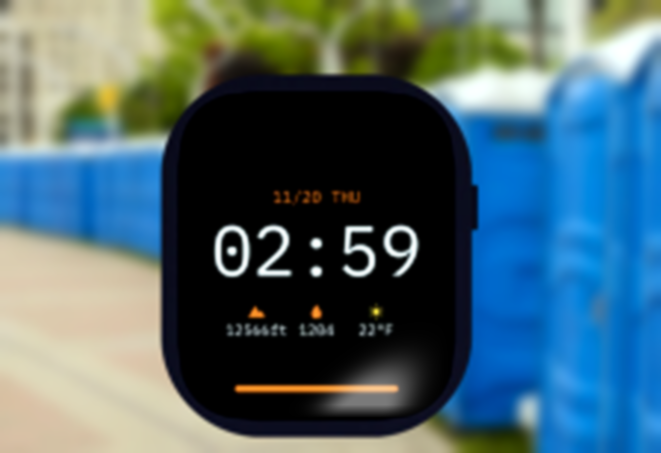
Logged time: 2,59
